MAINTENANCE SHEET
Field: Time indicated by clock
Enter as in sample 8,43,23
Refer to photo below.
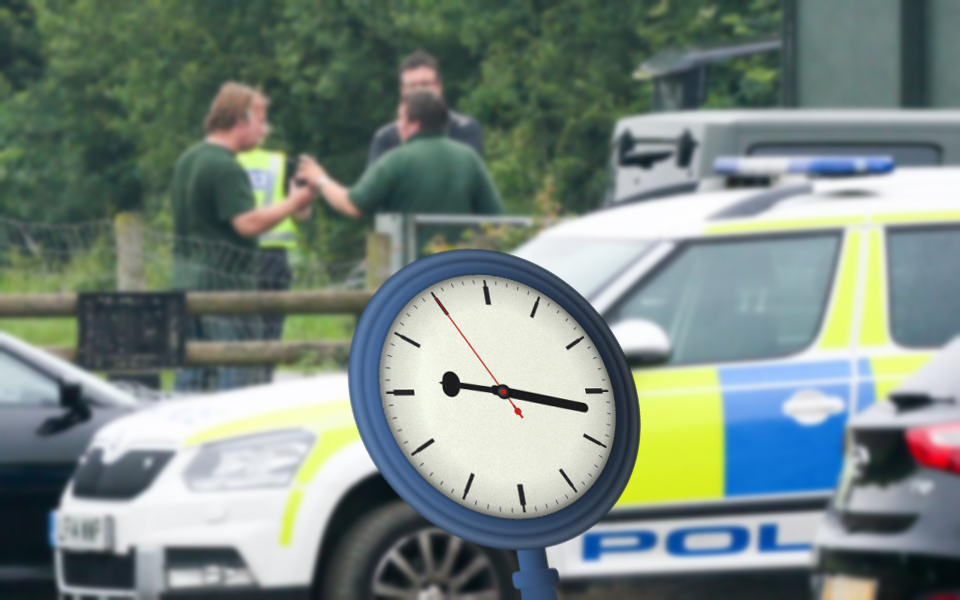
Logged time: 9,16,55
